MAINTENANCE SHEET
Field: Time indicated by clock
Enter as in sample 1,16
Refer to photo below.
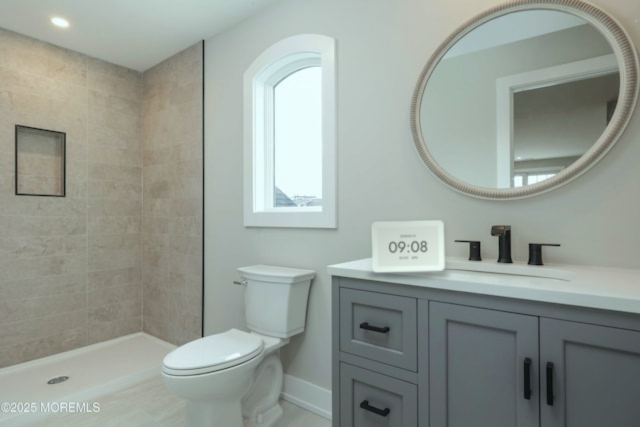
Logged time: 9,08
